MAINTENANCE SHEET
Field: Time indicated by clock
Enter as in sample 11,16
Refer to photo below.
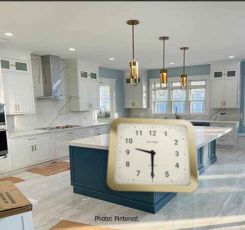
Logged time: 9,30
